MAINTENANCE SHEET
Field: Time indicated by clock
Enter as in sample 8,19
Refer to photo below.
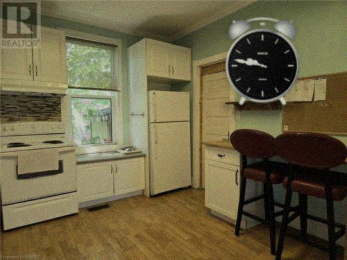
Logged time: 9,47
